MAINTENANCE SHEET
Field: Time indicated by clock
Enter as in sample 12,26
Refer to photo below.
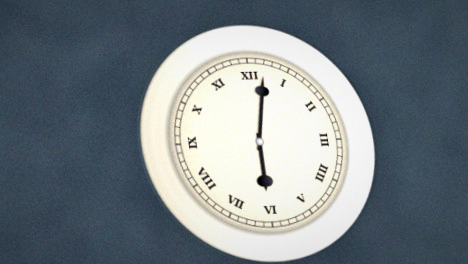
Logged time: 6,02
